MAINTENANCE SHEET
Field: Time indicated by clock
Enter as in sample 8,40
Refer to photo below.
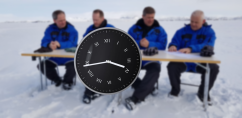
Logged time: 3,44
